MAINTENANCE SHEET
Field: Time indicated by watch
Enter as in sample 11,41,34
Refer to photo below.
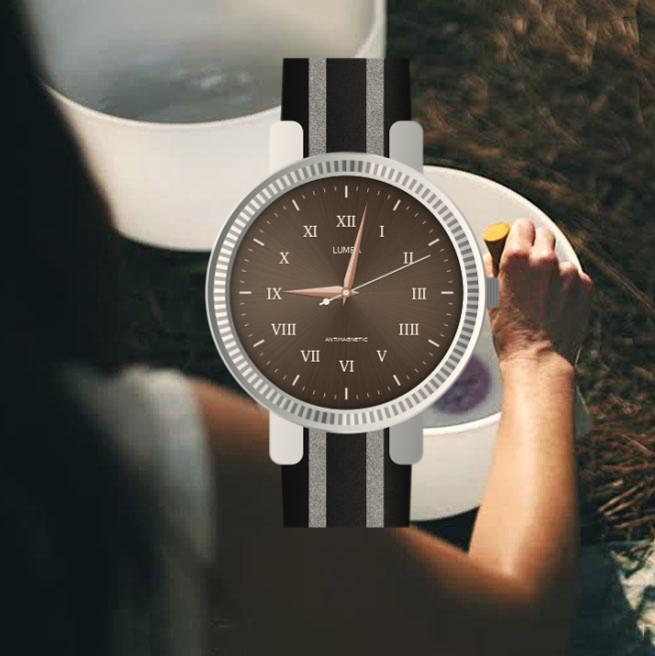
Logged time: 9,02,11
